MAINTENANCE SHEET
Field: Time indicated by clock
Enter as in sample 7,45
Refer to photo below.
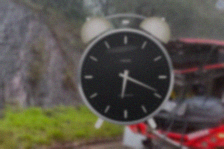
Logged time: 6,19
